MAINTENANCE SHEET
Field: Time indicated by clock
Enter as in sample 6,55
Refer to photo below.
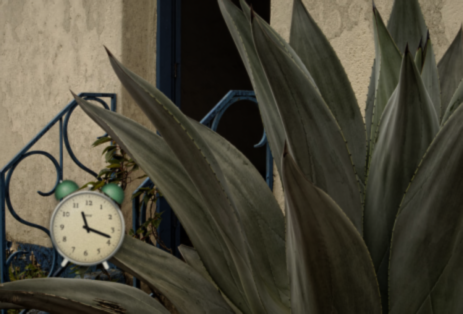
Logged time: 11,18
